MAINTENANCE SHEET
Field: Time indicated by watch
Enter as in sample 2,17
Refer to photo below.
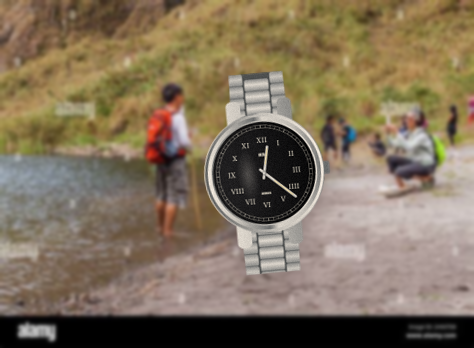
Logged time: 12,22
